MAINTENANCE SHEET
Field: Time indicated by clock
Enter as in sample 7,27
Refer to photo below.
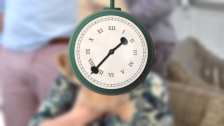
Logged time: 1,37
